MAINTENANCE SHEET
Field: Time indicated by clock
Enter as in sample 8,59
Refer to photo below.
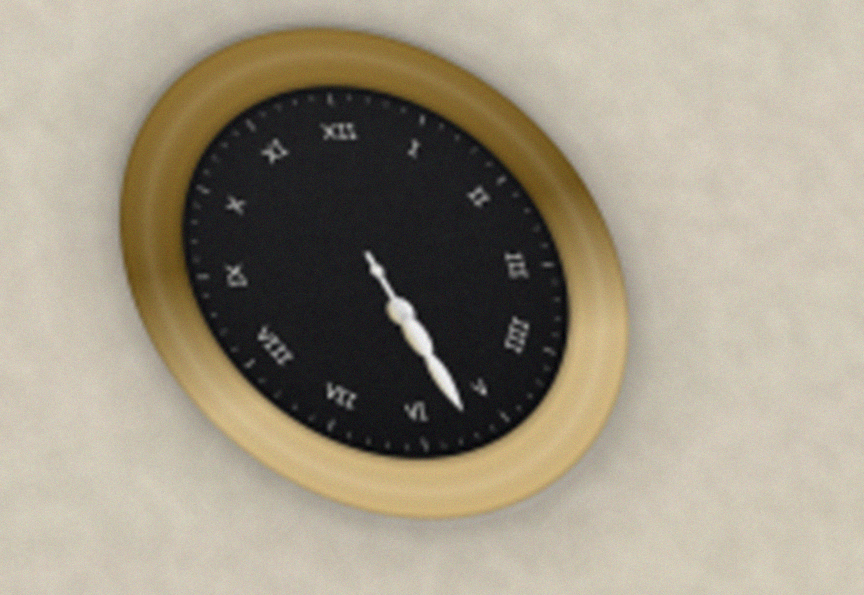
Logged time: 5,27
